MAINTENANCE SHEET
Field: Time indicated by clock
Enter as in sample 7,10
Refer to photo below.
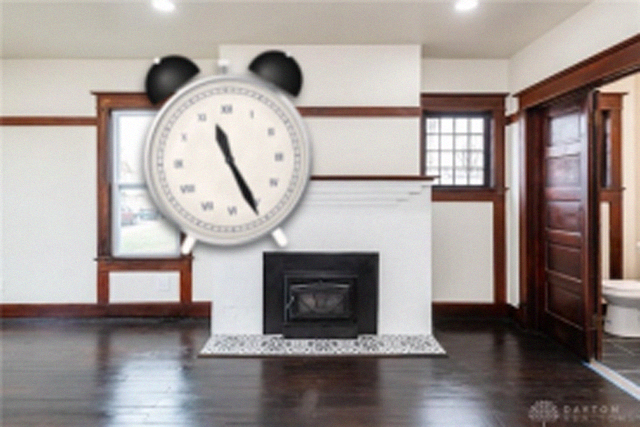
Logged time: 11,26
